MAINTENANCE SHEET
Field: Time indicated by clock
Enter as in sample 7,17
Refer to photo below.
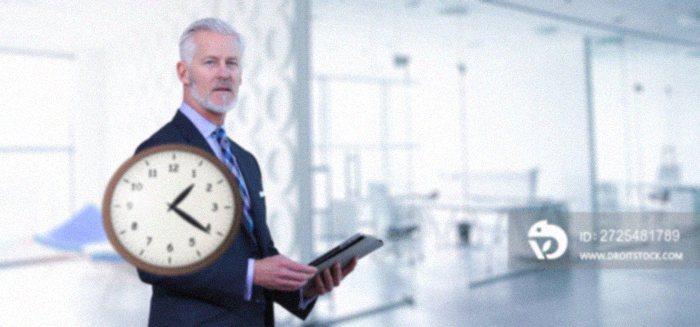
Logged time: 1,21
